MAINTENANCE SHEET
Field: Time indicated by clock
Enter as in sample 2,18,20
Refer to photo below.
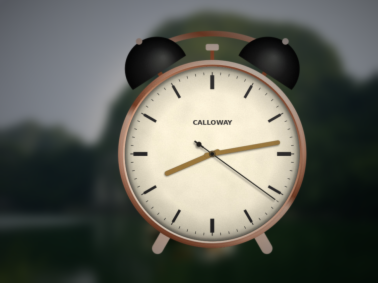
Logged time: 8,13,21
